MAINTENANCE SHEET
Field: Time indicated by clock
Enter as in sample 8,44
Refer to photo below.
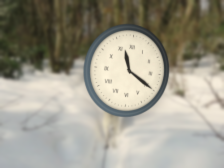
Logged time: 11,20
